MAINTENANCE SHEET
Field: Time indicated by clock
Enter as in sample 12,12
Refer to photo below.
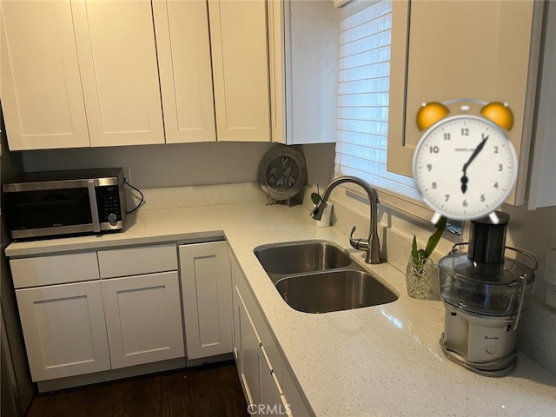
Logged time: 6,06
